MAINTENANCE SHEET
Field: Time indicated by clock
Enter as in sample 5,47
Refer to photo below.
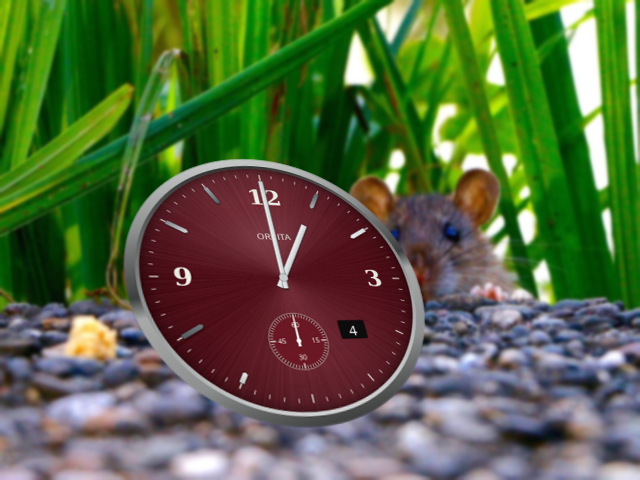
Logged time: 1,00
